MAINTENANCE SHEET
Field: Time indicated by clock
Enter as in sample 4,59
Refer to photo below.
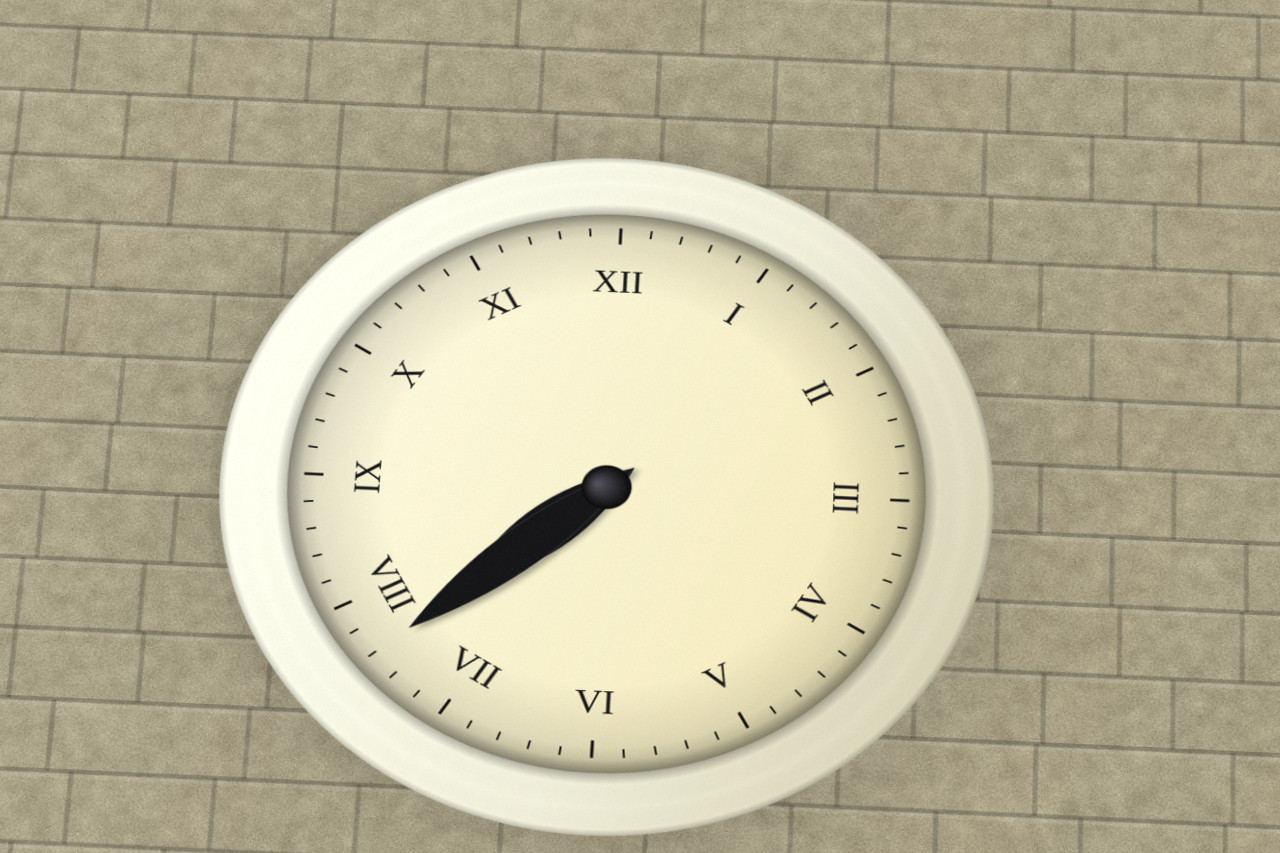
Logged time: 7,38
